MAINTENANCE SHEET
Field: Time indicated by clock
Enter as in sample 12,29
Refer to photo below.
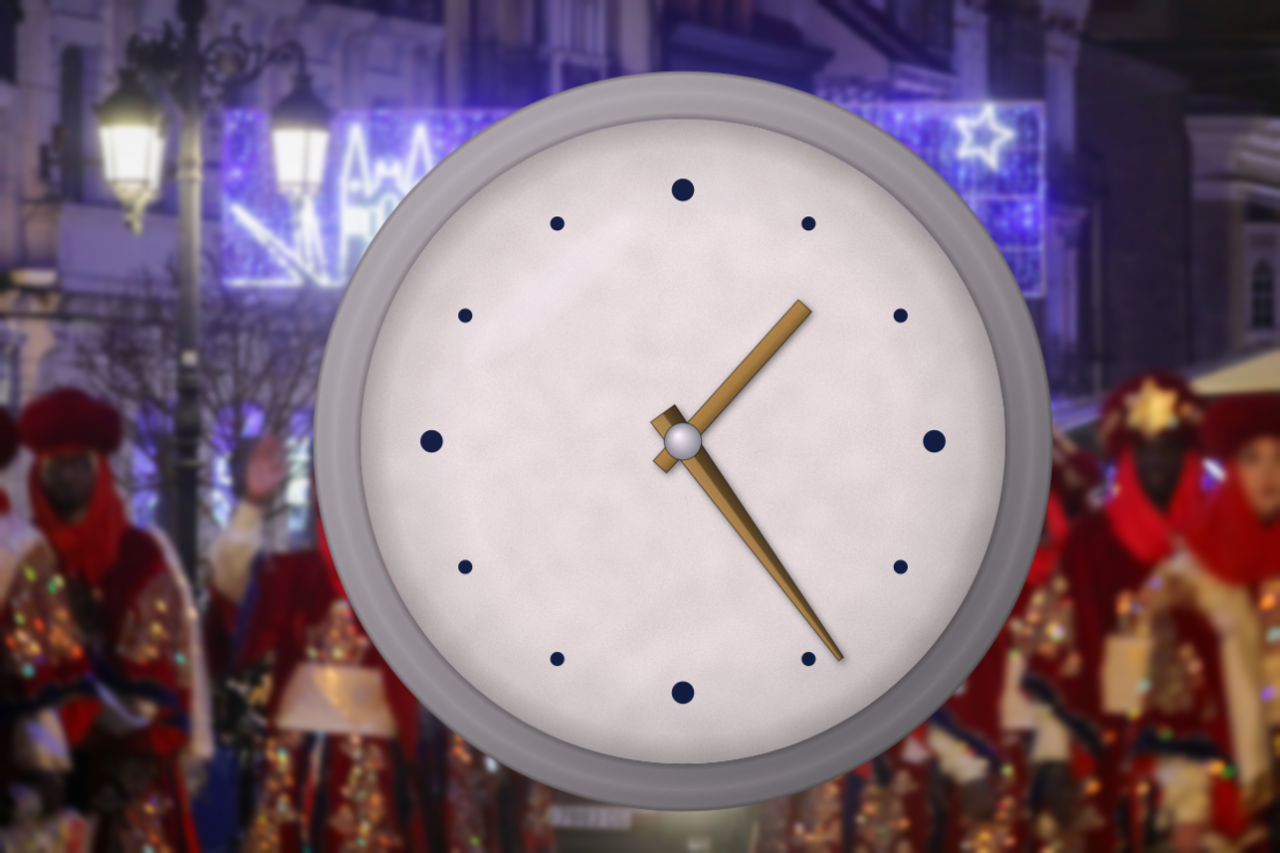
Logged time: 1,24
